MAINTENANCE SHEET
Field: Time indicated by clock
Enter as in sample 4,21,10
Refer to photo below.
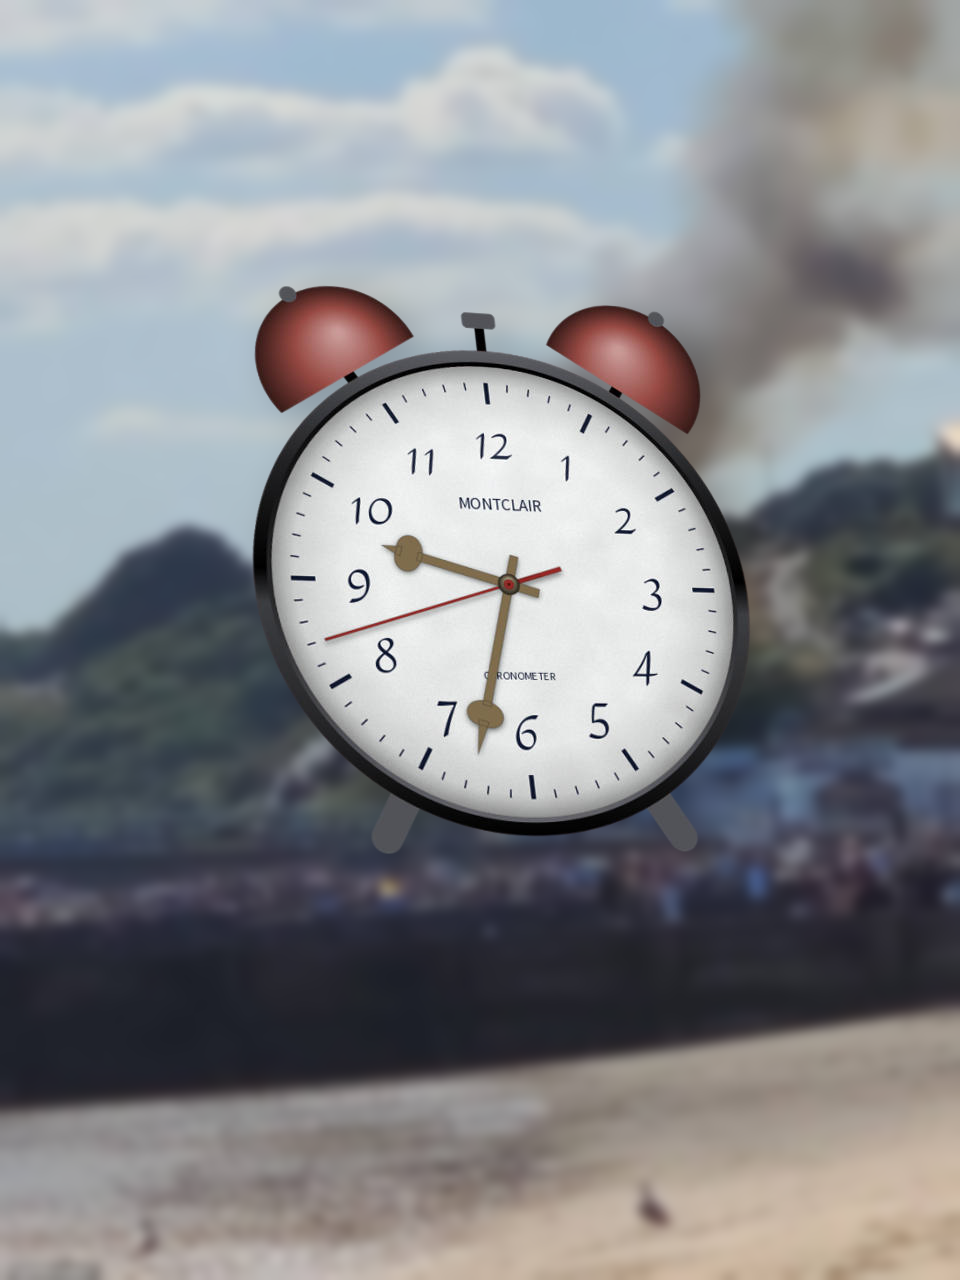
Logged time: 9,32,42
